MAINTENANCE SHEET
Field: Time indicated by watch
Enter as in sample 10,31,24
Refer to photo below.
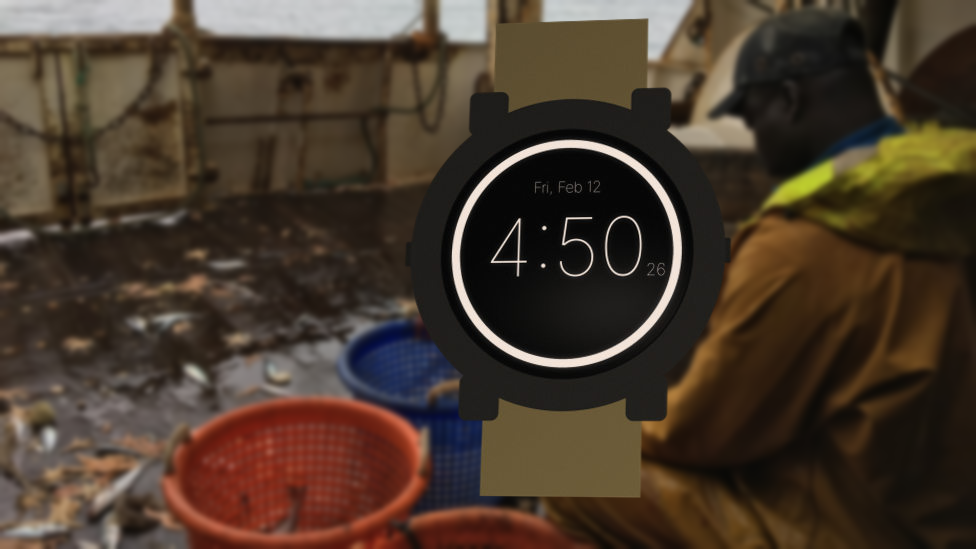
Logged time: 4,50,26
